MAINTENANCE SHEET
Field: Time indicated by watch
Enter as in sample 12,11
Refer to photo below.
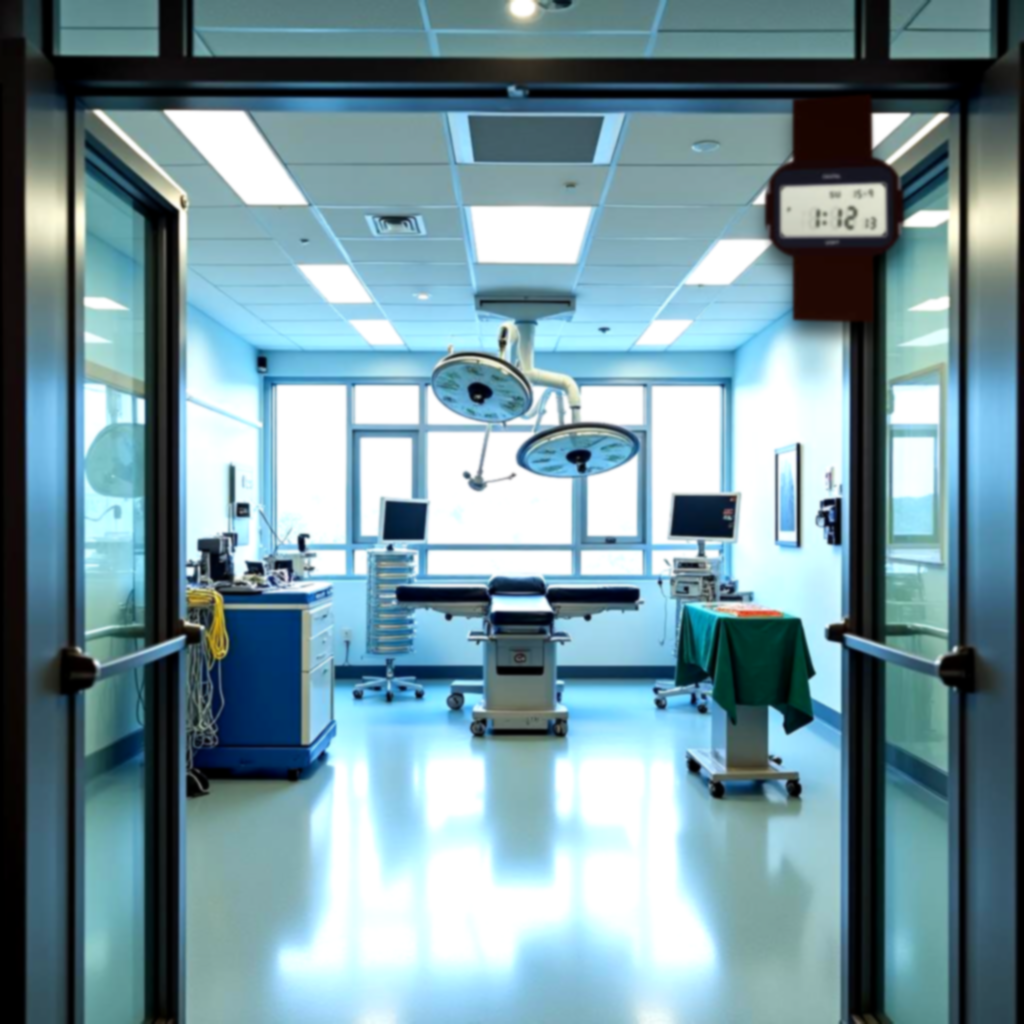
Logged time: 1,12
